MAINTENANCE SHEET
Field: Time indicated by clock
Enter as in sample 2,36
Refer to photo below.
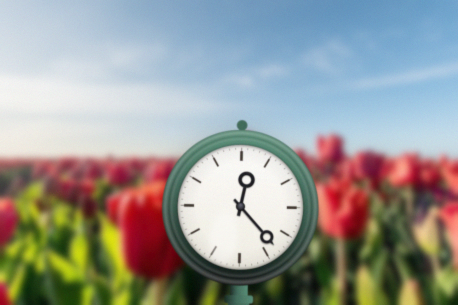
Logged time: 12,23
